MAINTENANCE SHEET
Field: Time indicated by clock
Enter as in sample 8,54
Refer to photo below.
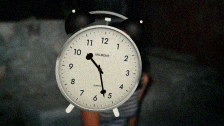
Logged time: 10,27
